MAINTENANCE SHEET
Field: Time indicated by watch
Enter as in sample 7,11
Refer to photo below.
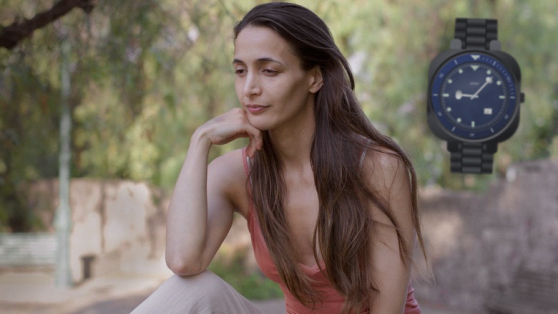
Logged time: 9,07
